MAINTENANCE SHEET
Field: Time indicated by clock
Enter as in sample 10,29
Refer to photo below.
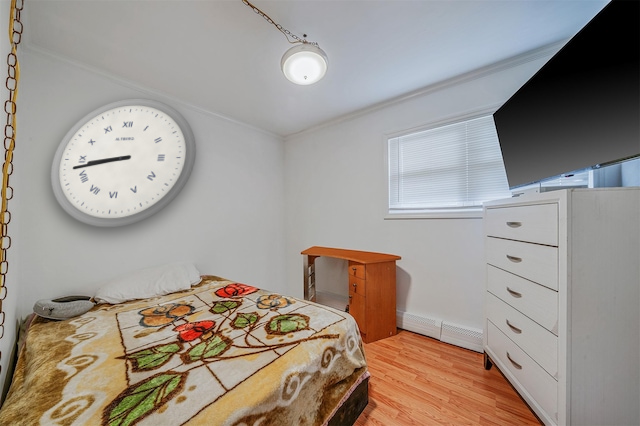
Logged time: 8,43
